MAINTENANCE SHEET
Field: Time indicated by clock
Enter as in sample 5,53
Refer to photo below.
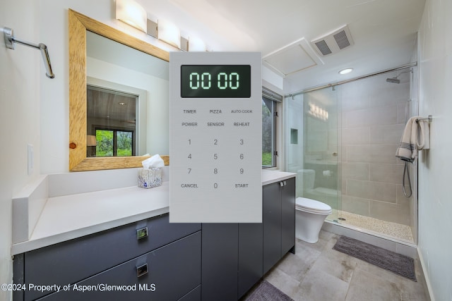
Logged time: 0,00
